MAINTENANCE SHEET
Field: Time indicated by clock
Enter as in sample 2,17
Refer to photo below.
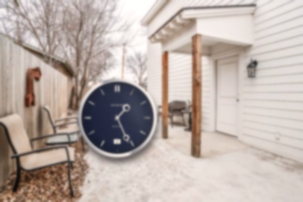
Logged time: 1,26
